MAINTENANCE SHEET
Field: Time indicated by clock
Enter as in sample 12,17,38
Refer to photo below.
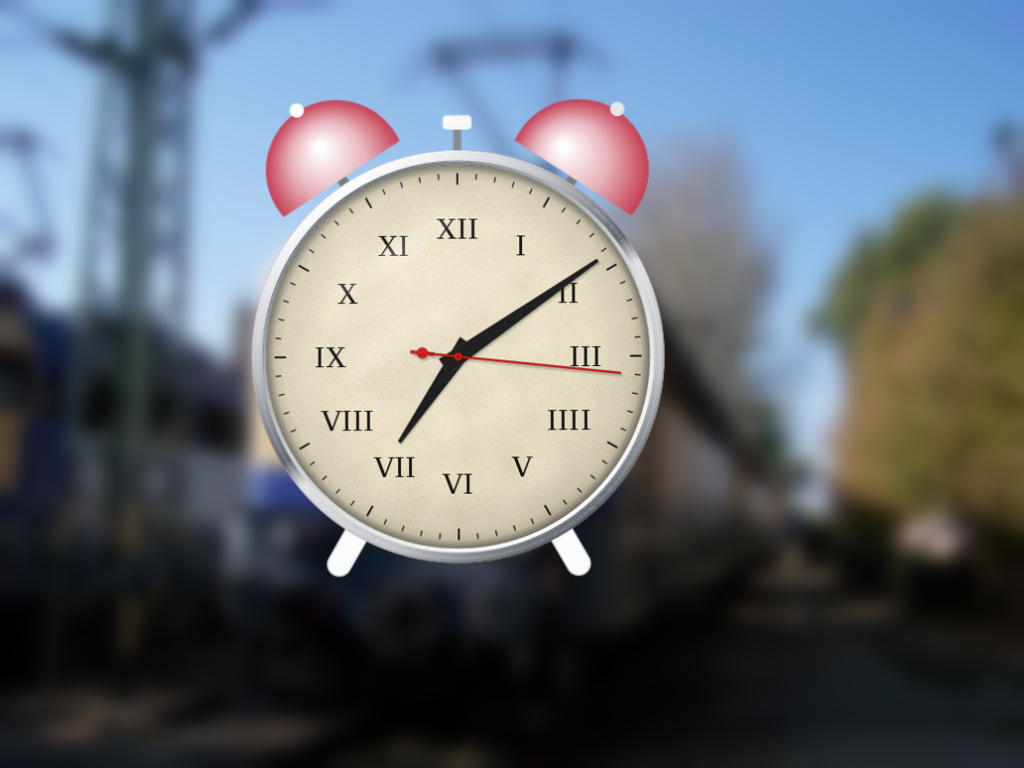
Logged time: 7,09,16
